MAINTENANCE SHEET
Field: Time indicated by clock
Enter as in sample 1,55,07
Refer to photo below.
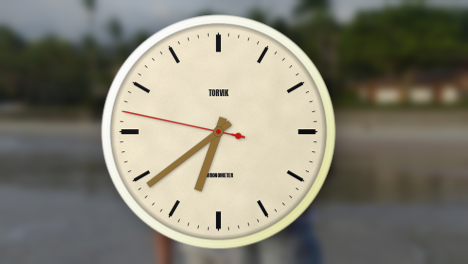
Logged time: 6,38,47
